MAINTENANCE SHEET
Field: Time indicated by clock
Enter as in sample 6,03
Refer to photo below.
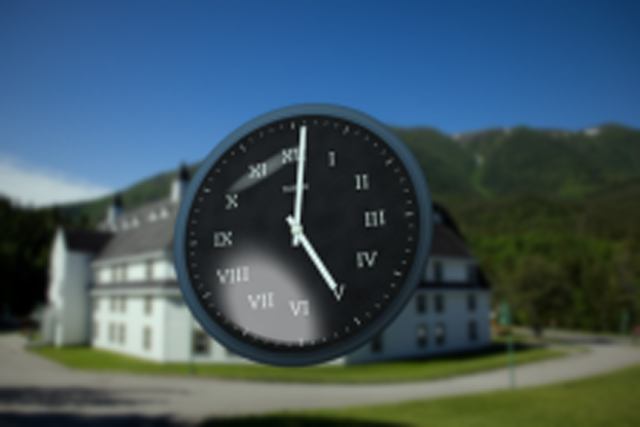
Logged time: 5,01
